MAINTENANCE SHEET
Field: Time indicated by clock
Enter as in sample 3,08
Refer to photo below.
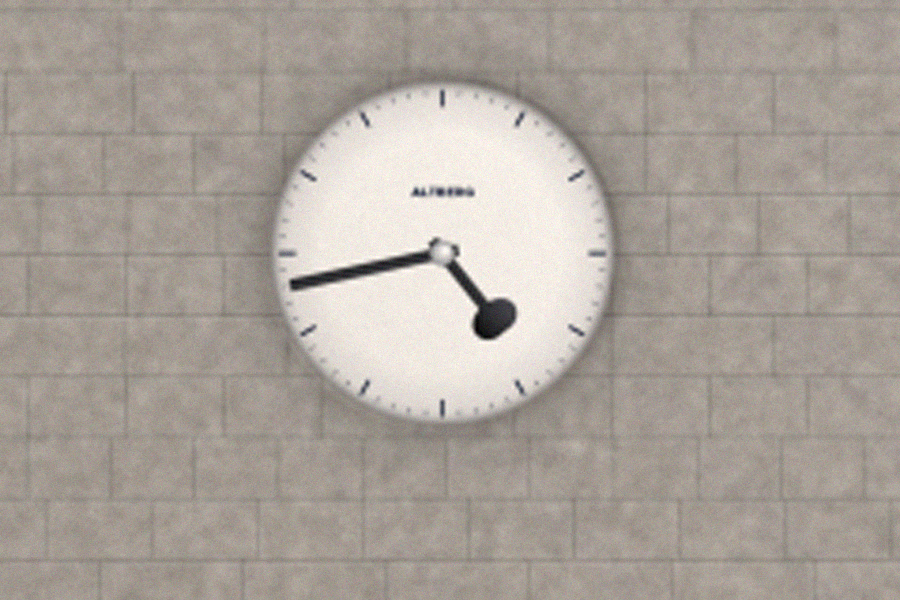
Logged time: 4,43
